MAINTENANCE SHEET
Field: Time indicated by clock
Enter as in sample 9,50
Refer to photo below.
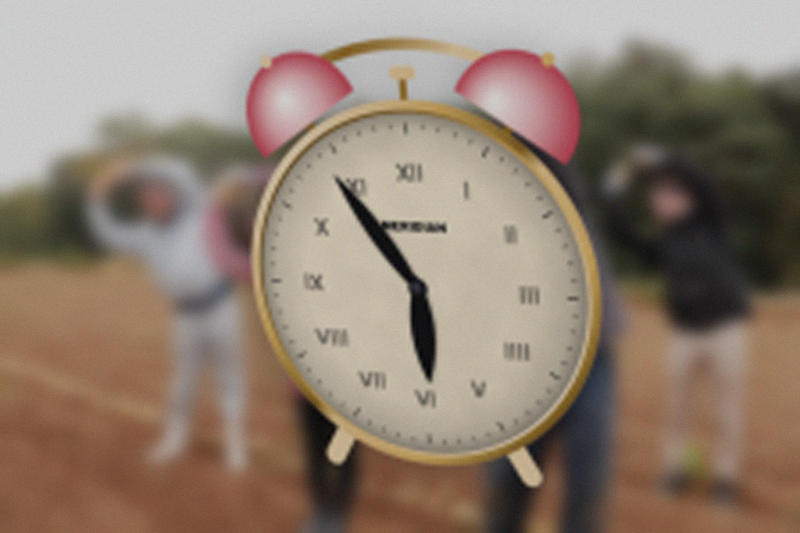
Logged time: 5,54
